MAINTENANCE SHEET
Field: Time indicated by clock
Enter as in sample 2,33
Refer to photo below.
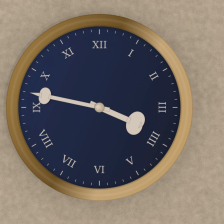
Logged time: 3,47
